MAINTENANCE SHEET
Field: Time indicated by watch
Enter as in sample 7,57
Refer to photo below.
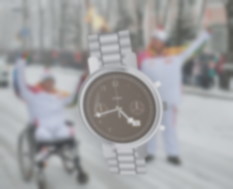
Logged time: 4,43
